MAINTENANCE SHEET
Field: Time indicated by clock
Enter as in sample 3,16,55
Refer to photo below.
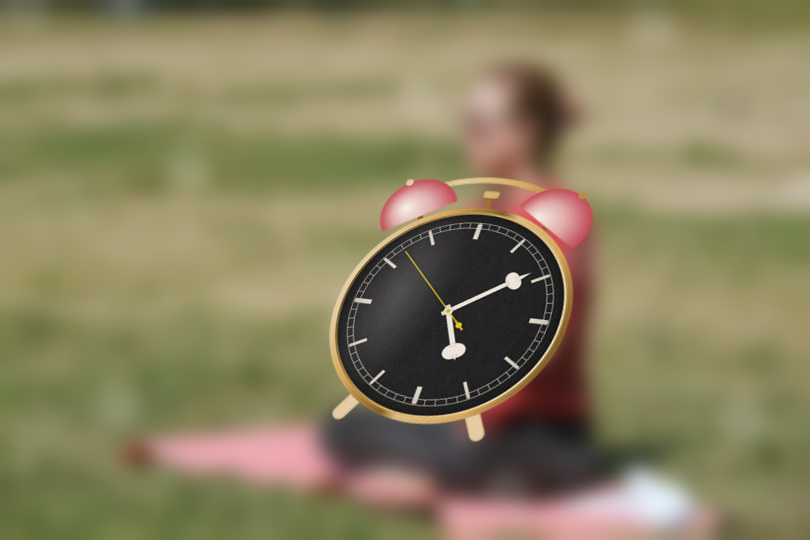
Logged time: 5,08,52
